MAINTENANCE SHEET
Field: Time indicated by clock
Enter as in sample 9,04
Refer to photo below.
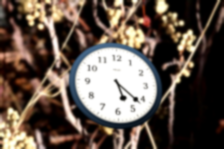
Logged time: 5,22
